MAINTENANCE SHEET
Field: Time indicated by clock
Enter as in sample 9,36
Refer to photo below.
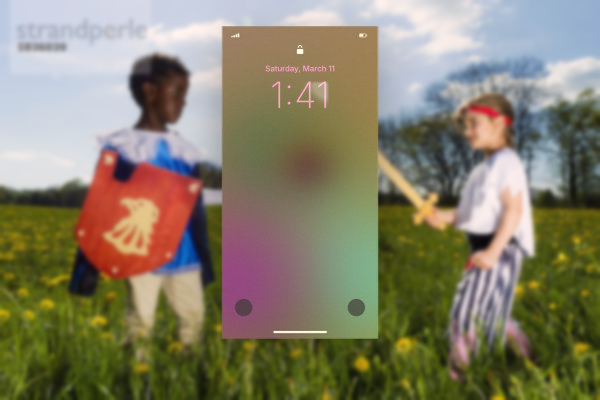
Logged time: 1,41
